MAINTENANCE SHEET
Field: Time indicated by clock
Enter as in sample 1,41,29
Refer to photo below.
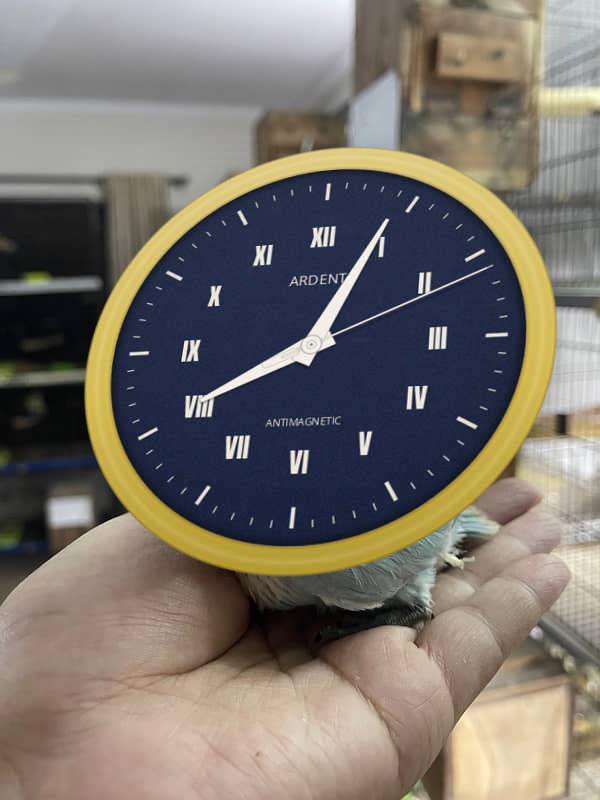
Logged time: 8,04,11
